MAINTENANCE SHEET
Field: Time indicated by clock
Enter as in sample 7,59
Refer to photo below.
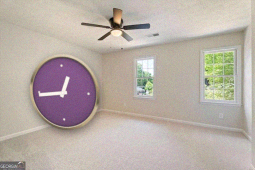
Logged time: 12,44
